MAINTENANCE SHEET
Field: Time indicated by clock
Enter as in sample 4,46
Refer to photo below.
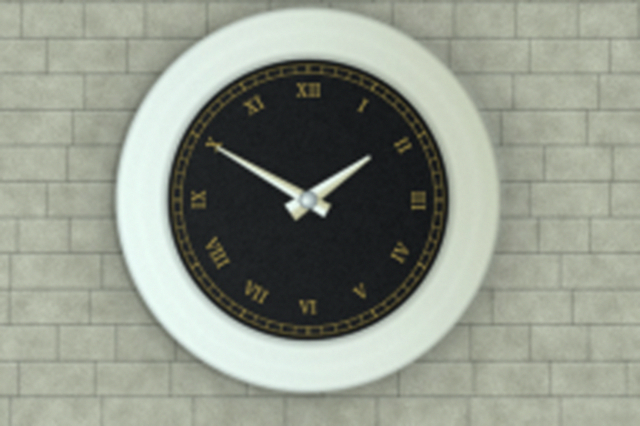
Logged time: 1,50
